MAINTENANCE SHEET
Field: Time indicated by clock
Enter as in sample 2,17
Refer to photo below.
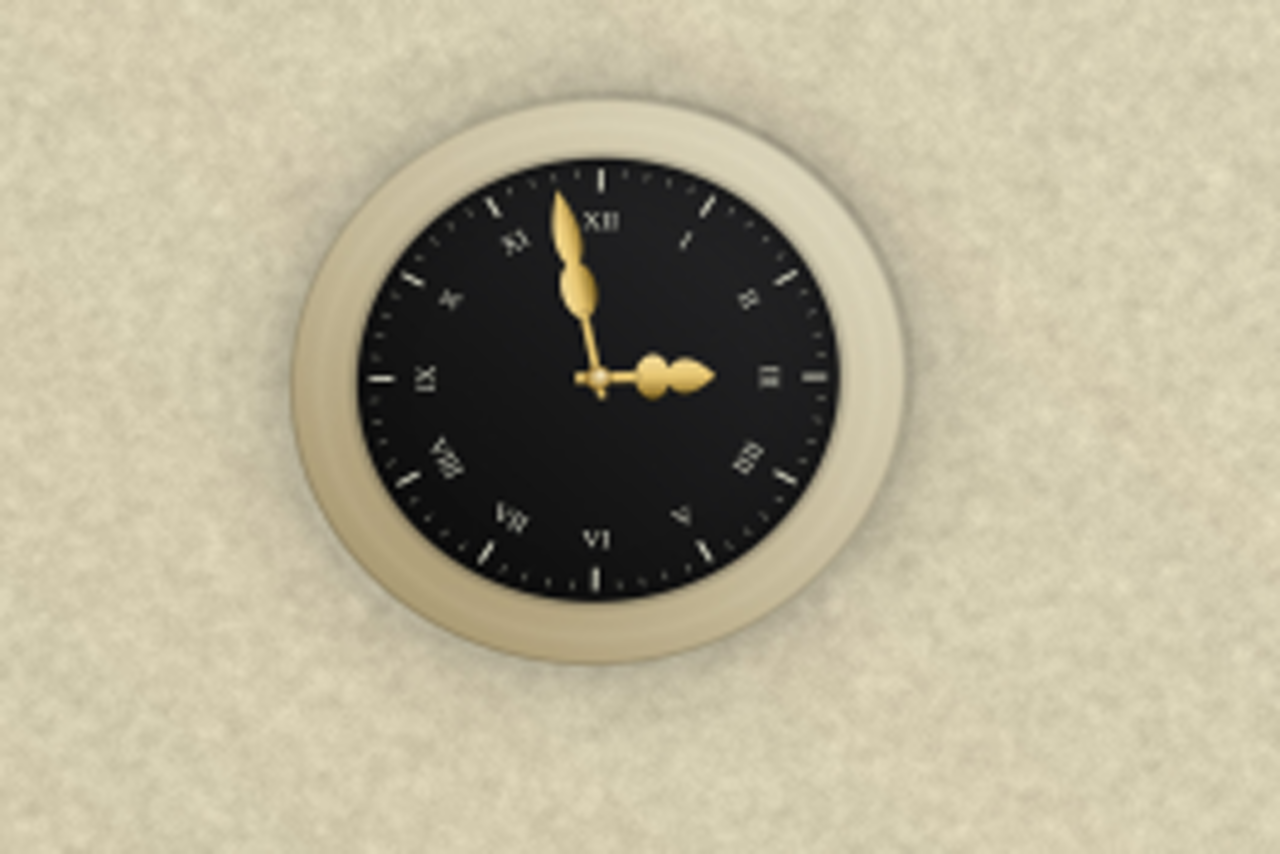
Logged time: 2,58
